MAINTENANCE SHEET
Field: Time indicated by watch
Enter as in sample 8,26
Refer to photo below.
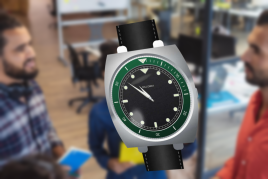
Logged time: 10,52
